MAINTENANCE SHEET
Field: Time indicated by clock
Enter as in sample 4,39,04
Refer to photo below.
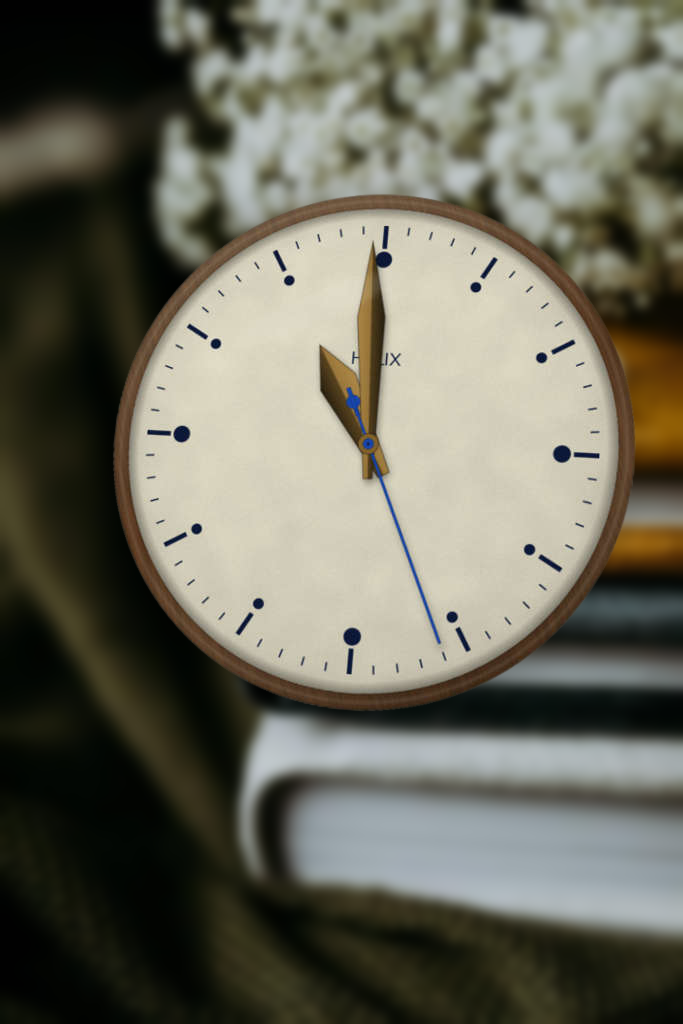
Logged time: 10,59,26
